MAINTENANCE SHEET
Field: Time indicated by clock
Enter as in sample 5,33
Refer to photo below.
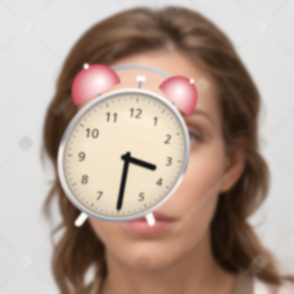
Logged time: 3,30
